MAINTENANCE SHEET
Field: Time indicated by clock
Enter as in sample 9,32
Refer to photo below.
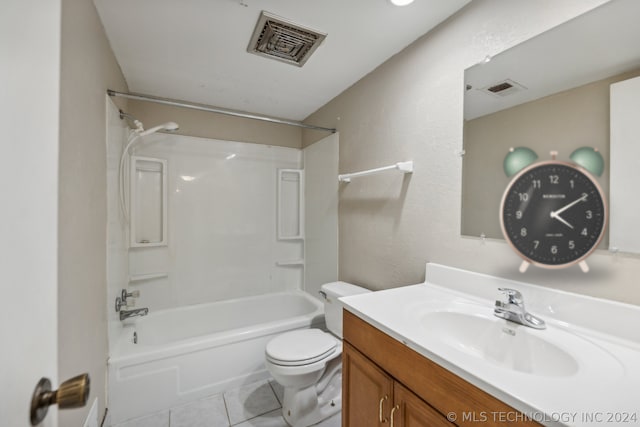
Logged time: 4,10
